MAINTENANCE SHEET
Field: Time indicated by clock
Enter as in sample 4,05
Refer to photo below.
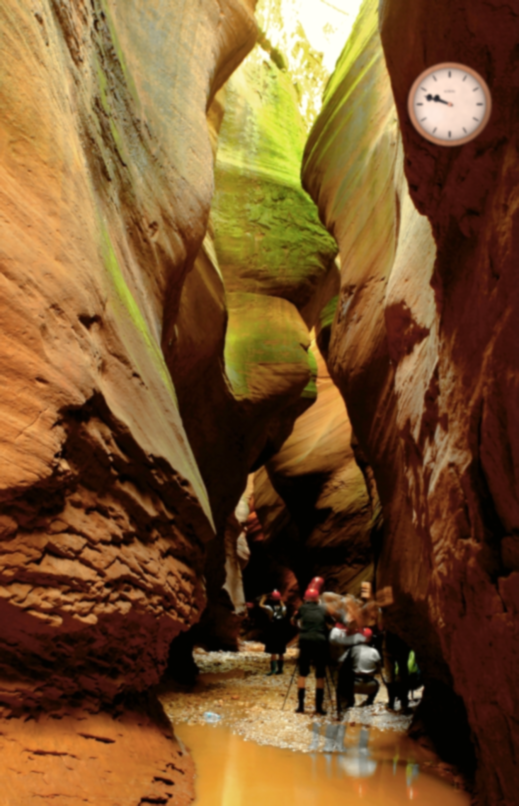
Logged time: 9,48
